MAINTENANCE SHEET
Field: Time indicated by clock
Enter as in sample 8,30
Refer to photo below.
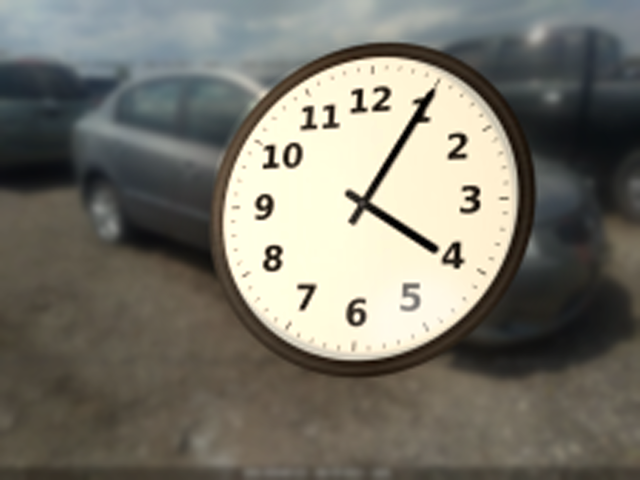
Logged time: 4,05
